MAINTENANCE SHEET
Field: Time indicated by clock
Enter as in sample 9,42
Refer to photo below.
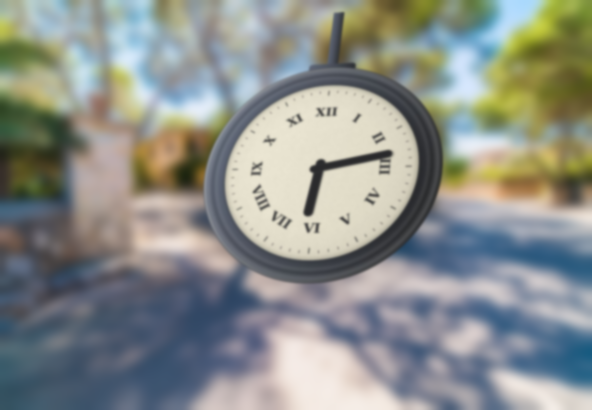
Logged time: 6,13
